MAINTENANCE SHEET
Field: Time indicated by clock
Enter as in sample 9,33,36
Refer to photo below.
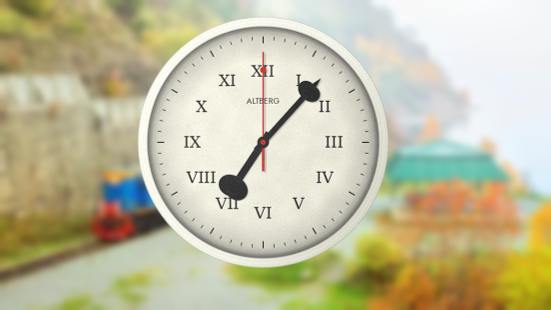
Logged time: 7,07,00
